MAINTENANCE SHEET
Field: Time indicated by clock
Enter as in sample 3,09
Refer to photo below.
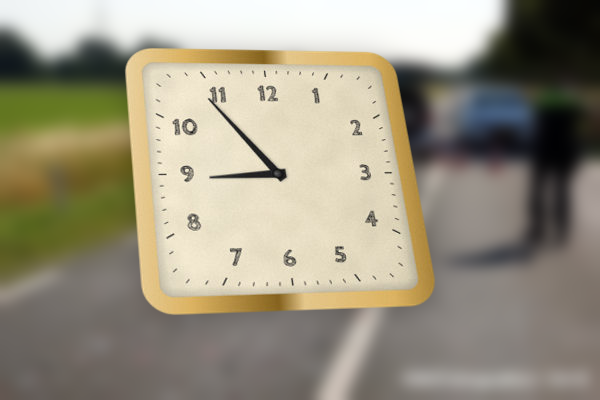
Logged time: 8,54
